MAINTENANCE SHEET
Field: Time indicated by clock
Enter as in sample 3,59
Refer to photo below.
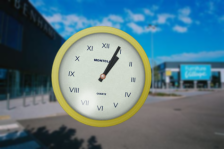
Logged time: 1,04
